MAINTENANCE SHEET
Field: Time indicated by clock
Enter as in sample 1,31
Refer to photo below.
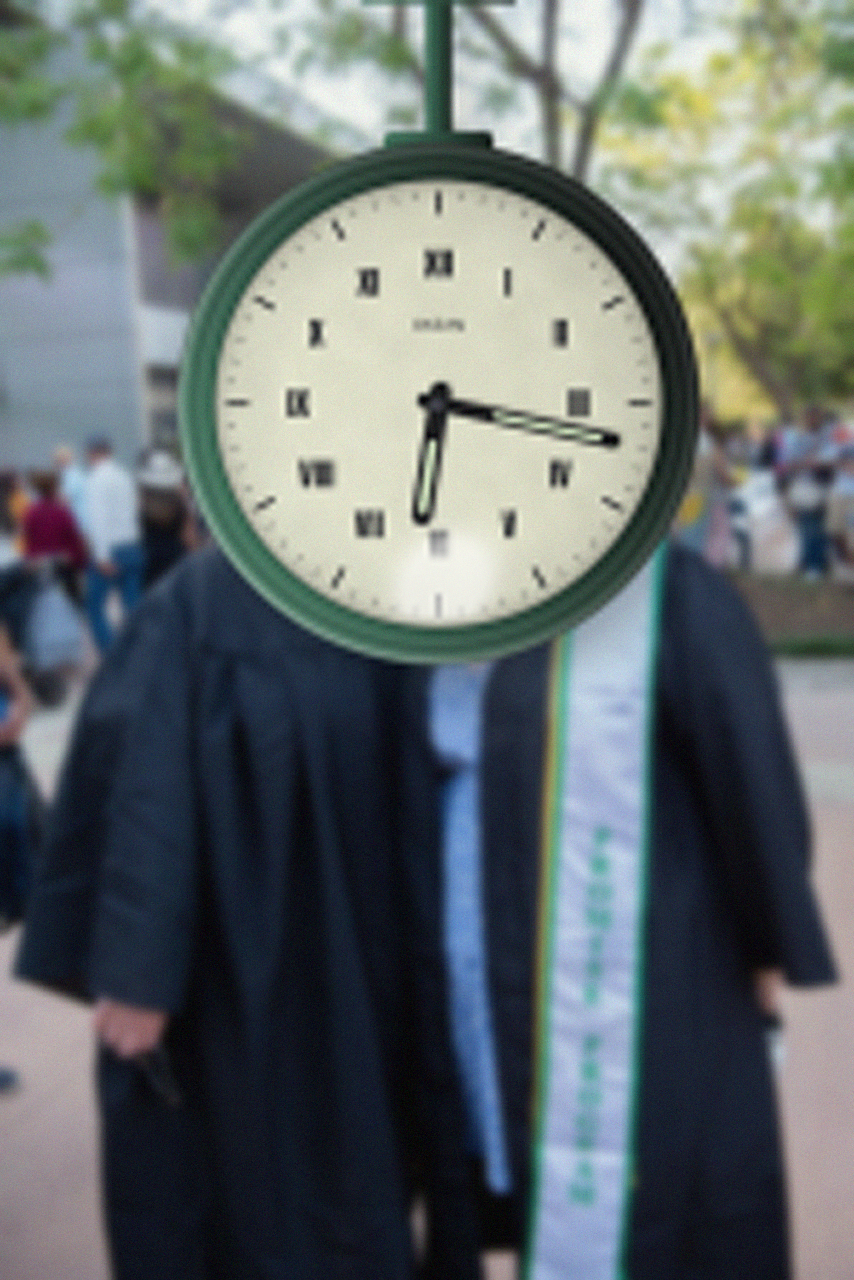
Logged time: 6,17
